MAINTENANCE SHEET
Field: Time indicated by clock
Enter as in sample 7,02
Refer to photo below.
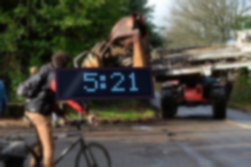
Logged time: 5,21
